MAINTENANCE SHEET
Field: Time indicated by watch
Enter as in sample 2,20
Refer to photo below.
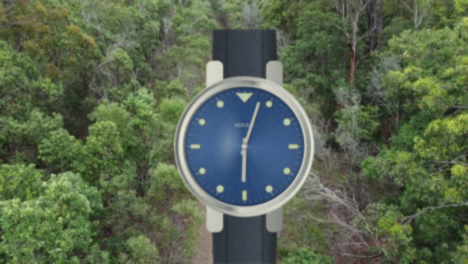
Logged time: 6,03
